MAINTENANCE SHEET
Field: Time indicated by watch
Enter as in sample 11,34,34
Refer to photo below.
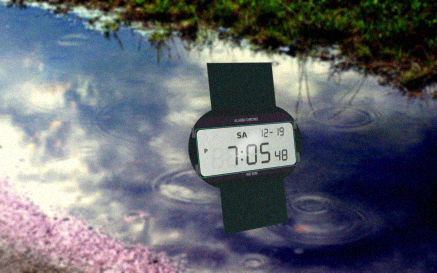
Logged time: 7,05,48
